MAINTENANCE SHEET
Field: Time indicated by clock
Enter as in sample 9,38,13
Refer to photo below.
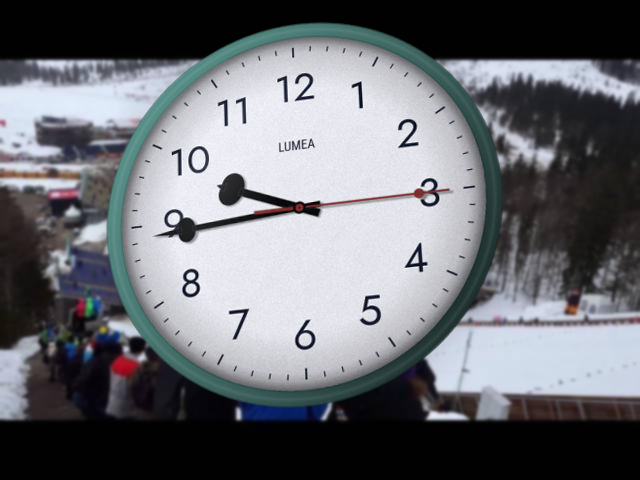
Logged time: 9,44,15
